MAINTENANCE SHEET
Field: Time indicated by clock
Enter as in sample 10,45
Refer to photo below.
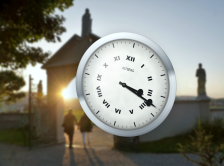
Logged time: 3,18
